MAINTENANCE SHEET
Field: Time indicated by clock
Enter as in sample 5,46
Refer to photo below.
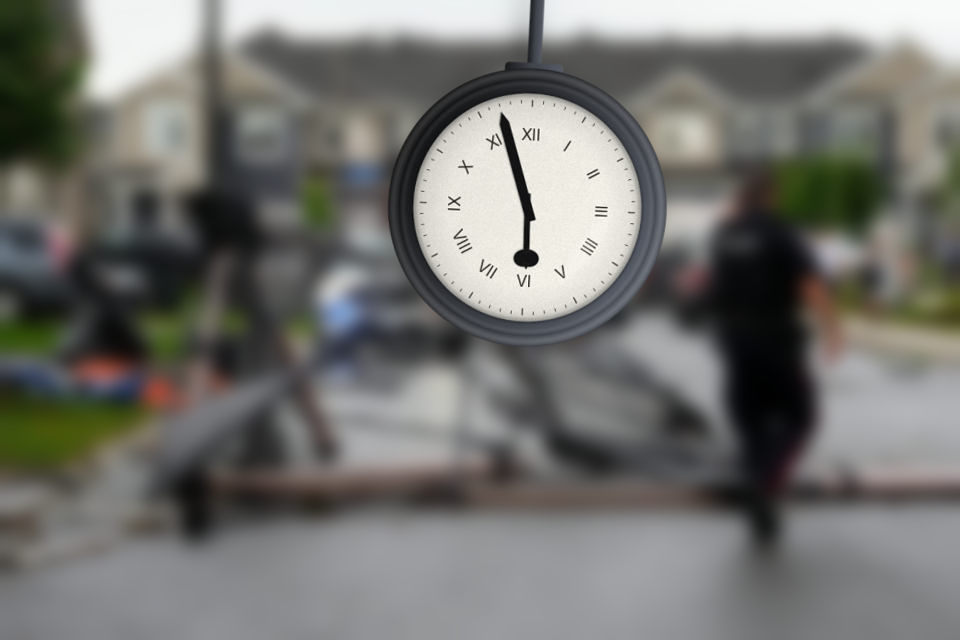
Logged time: 5,57
